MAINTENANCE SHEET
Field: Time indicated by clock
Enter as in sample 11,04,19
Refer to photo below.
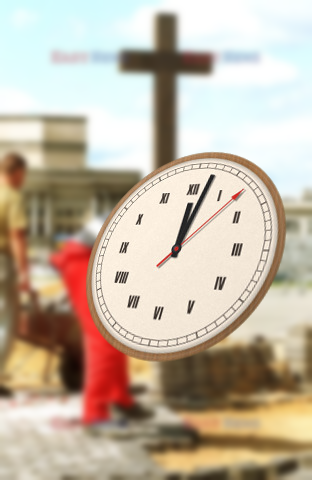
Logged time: 12,02,07
